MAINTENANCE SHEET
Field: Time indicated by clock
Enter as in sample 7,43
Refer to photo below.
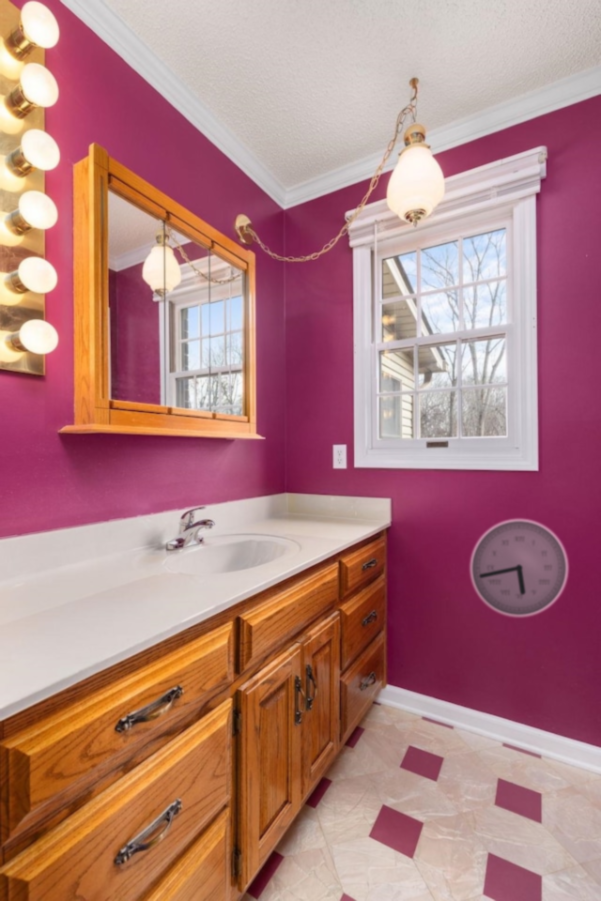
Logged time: 5,43
